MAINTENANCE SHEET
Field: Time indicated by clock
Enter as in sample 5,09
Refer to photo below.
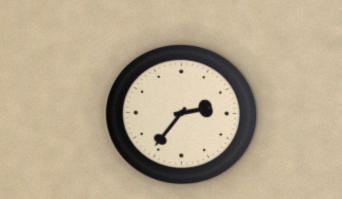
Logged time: 2,36
